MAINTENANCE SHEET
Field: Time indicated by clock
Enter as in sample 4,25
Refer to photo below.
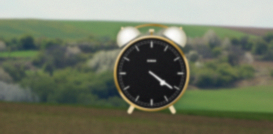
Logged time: 4,21
